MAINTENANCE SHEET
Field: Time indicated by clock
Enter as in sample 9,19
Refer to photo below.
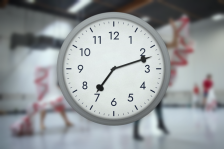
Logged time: 7,12
